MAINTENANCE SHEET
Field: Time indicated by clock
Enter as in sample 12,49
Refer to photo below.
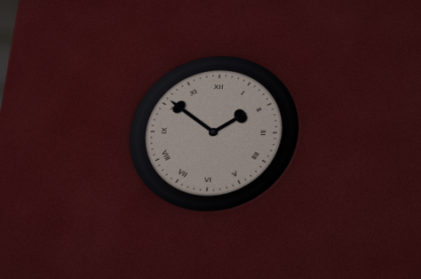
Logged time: 1,51
